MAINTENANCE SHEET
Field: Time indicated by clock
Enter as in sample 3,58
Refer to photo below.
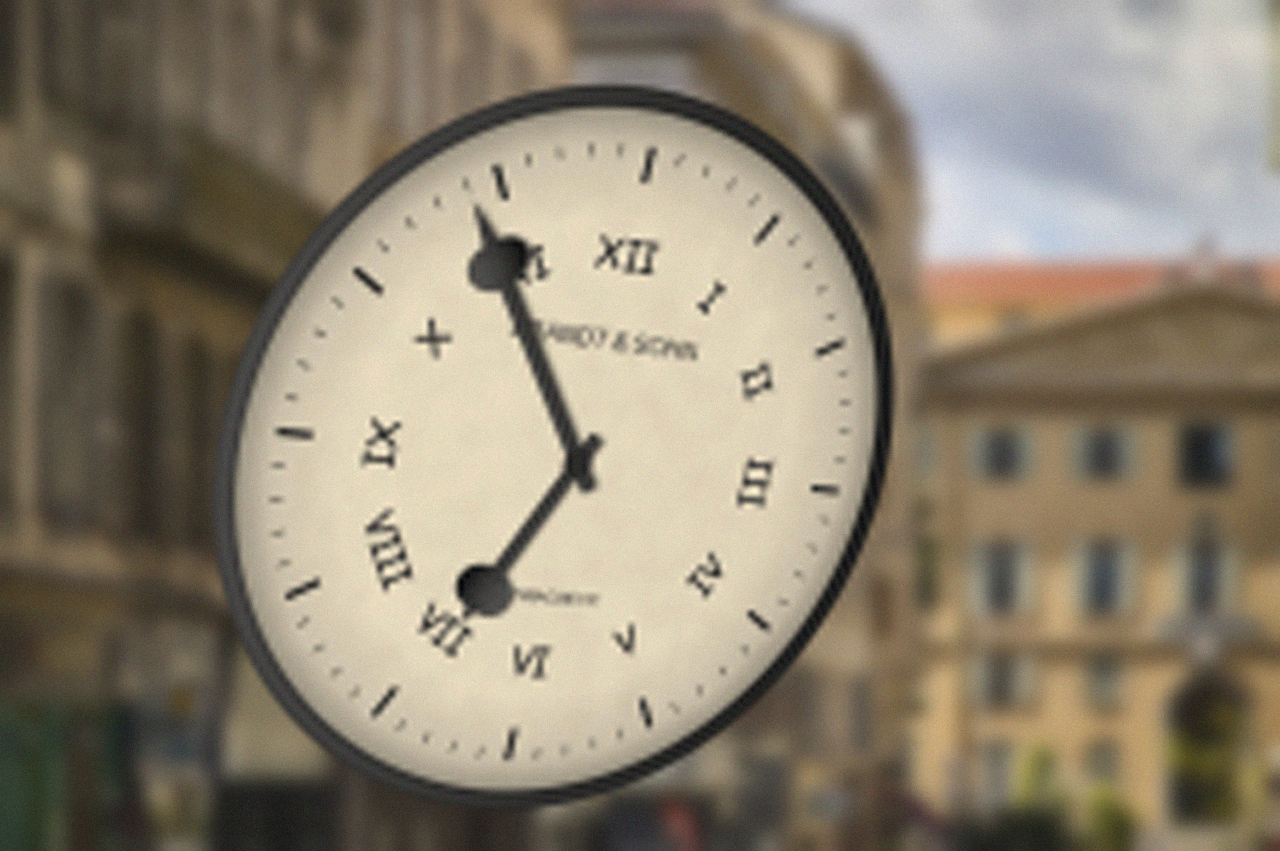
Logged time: 6,54
